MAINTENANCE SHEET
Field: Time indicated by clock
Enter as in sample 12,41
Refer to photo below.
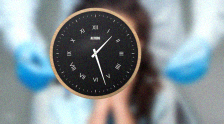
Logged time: 1,27
